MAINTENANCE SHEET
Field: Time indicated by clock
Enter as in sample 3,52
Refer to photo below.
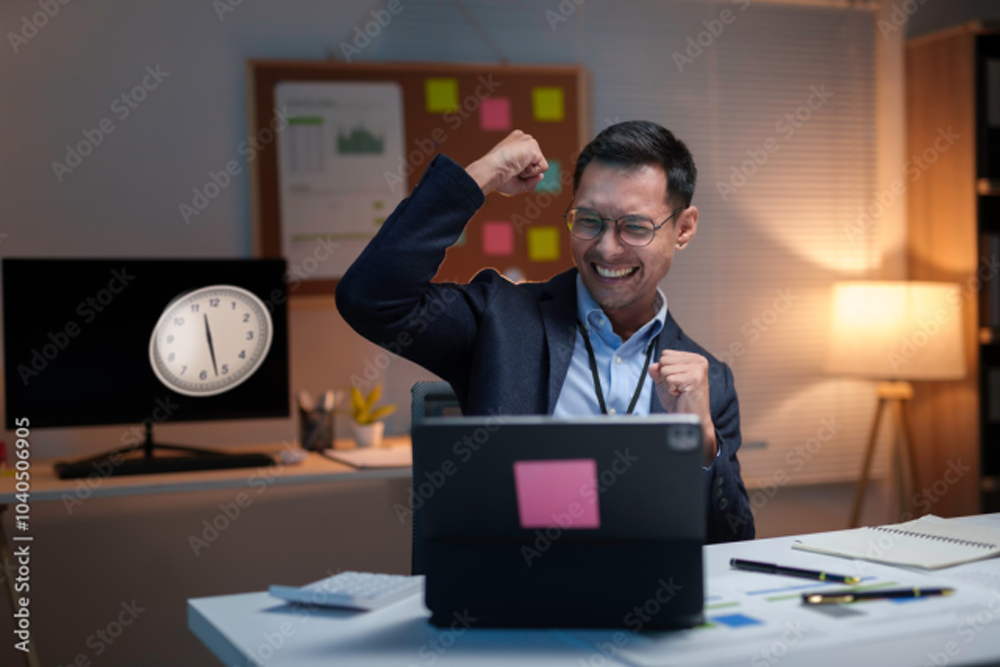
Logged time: 11,27
